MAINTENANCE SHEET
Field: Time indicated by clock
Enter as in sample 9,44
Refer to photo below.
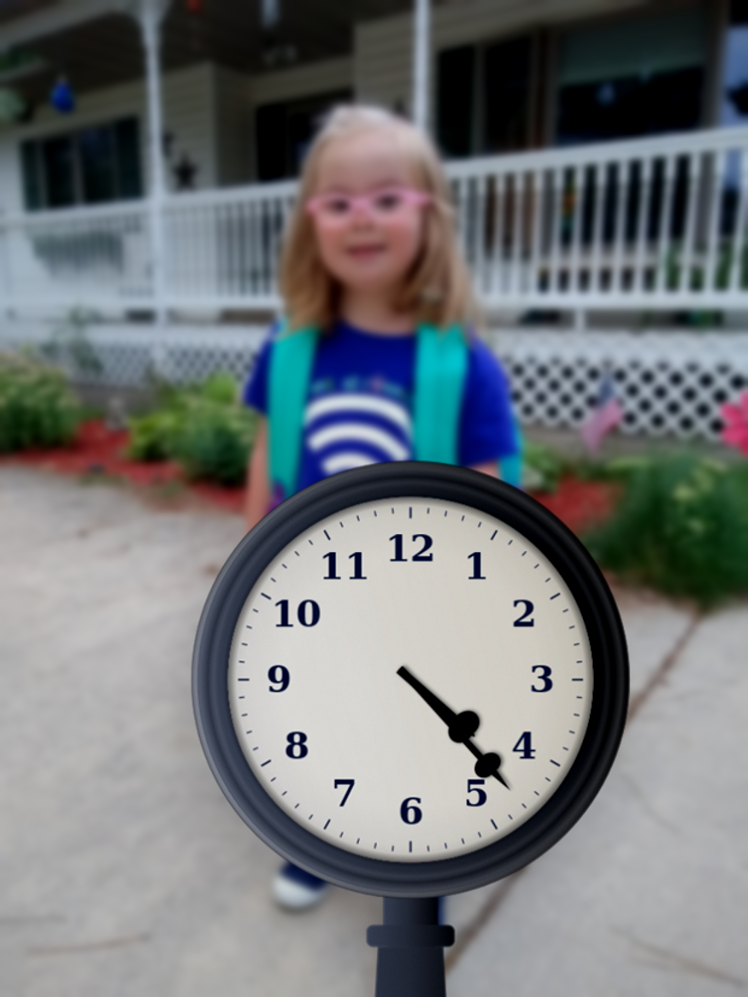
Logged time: 4,23
